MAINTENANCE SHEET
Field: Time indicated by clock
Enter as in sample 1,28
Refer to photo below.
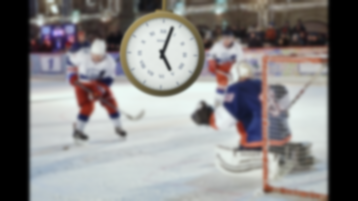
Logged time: 5,03
